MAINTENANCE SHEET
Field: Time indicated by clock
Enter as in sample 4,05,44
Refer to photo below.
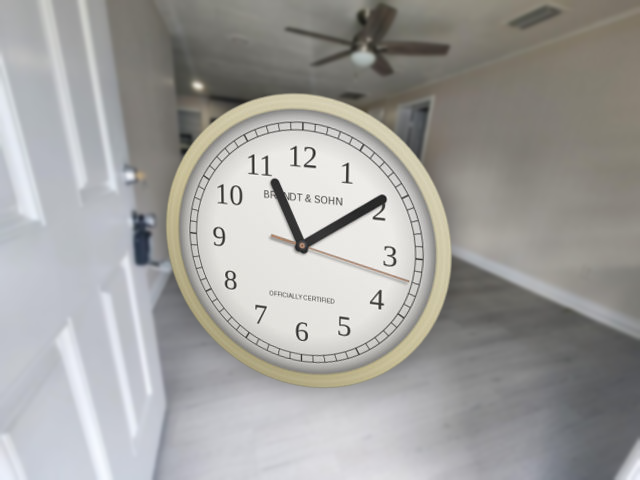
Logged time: 11,09,17
